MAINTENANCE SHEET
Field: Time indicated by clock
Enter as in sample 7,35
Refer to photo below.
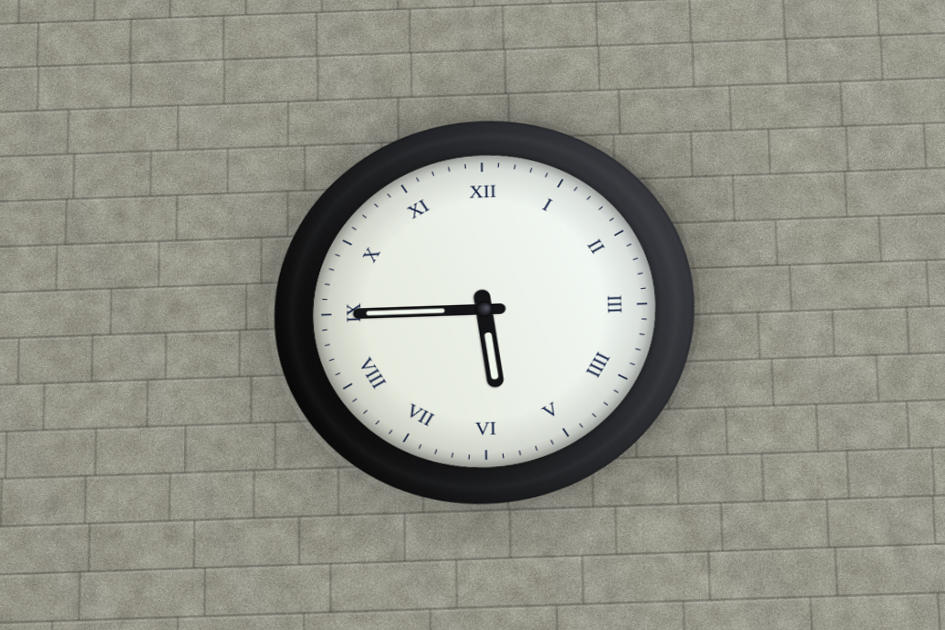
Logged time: 5,45
